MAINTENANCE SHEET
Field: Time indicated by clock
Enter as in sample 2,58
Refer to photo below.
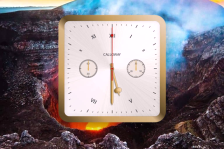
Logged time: 5,30
